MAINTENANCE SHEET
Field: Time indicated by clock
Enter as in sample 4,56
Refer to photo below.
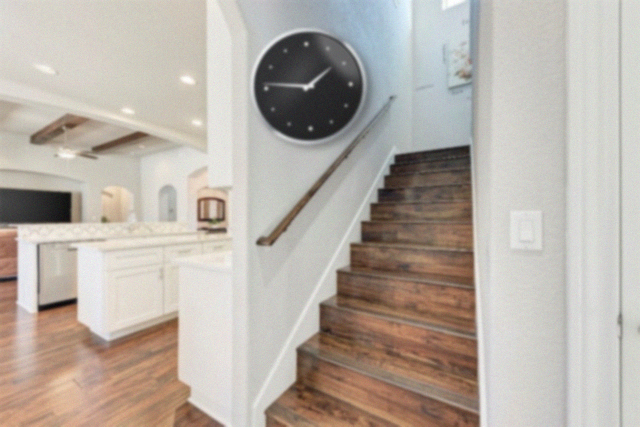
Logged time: 1,46
